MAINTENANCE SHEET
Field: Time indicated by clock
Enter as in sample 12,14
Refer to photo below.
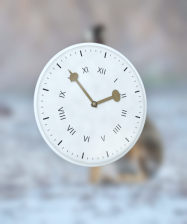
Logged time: 1,51
